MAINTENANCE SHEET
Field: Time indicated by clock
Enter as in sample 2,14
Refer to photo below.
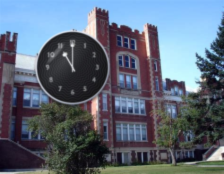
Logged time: 11,00
